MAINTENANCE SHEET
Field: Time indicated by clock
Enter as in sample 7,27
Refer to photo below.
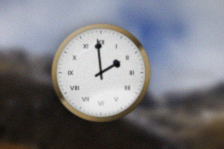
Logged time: 1,59
